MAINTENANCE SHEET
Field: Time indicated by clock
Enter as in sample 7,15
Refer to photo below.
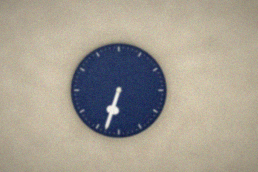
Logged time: 6,33
